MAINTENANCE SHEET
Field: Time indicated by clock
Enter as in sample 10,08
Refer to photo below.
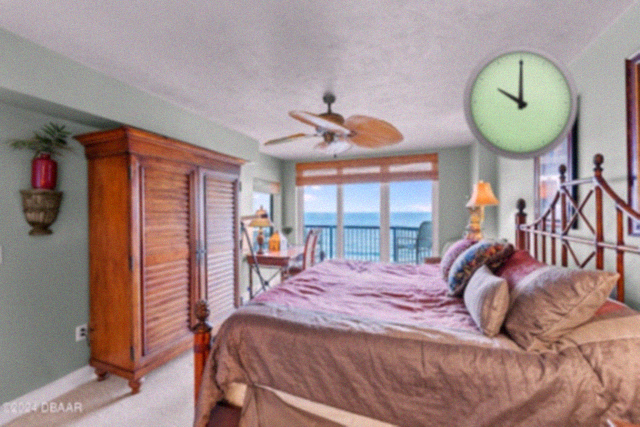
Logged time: 10,00
